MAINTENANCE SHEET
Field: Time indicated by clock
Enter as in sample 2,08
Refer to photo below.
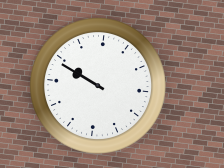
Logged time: 9,49
